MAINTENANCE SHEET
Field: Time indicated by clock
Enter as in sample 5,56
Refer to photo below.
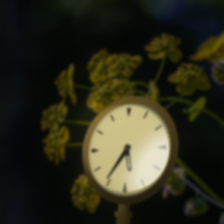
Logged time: 5,36
